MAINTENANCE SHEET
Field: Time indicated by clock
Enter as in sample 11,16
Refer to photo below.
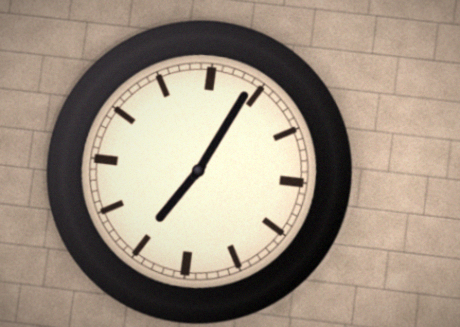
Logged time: 7,04
